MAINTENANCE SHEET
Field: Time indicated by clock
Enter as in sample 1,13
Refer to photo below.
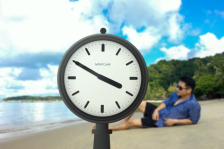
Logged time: 3,50
